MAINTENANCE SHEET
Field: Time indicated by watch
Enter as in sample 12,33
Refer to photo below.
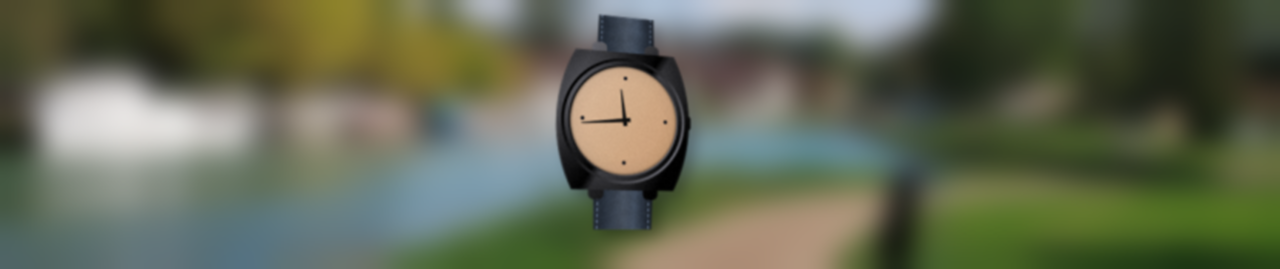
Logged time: 11,44
